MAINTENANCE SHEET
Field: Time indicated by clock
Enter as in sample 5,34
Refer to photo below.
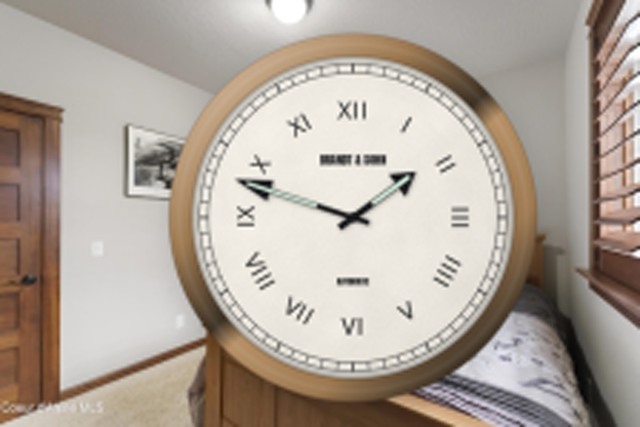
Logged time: 1,48
